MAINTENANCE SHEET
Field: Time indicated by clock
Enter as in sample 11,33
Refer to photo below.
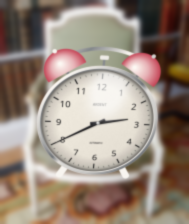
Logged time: 2,40
